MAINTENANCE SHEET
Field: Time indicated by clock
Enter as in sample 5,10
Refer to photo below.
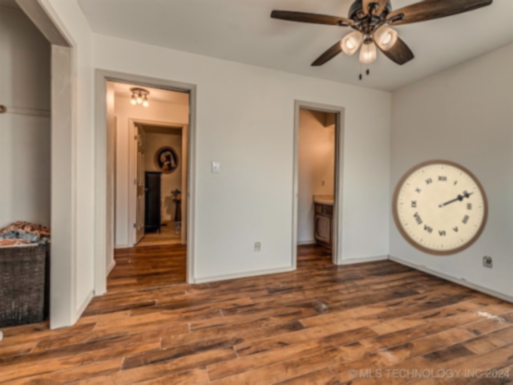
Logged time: 2,11
